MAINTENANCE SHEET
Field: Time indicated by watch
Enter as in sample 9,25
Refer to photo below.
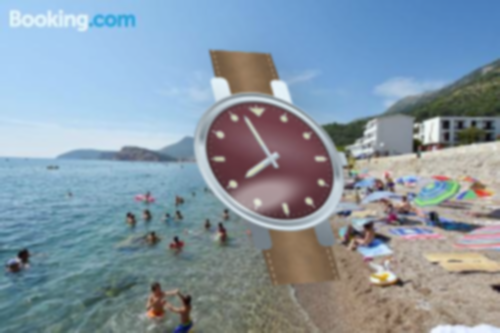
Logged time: 7,57
